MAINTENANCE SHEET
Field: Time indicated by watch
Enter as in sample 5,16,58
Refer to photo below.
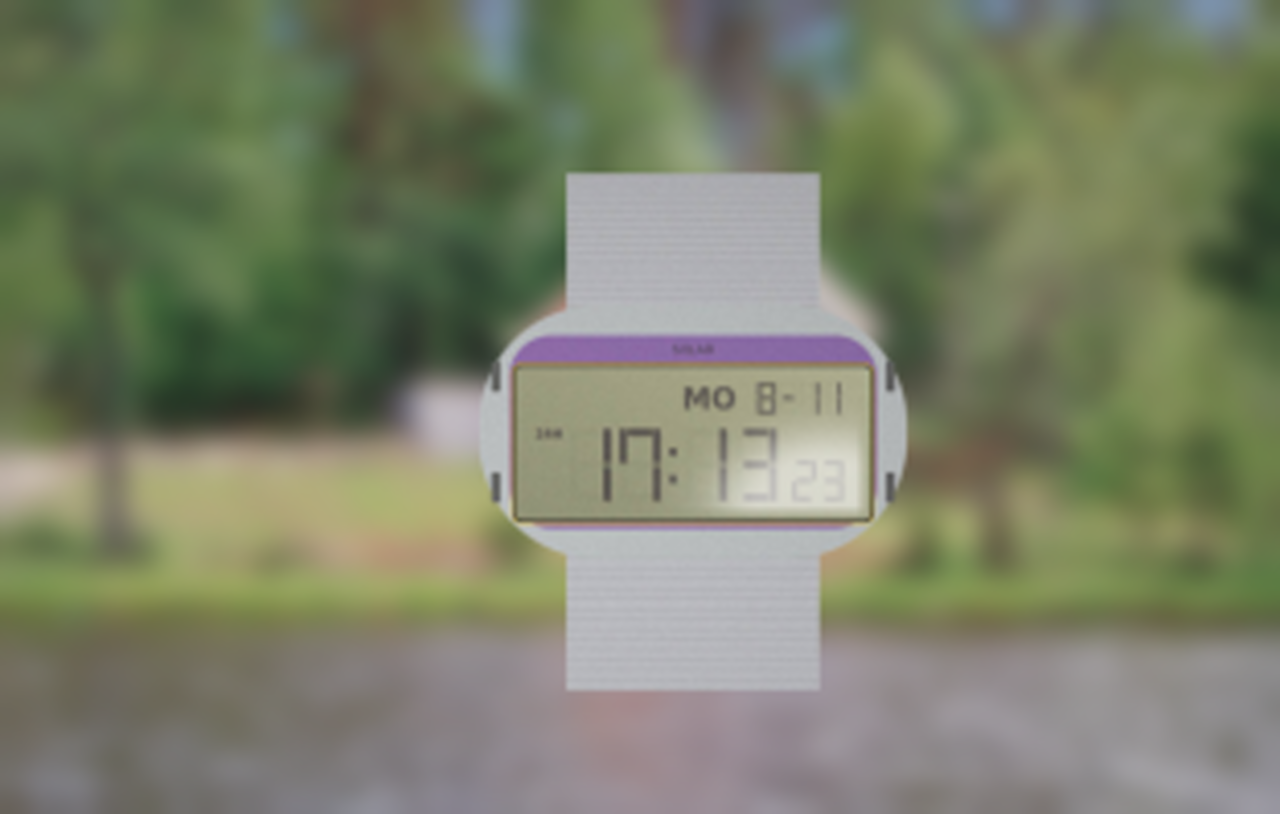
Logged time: 17,13,23
